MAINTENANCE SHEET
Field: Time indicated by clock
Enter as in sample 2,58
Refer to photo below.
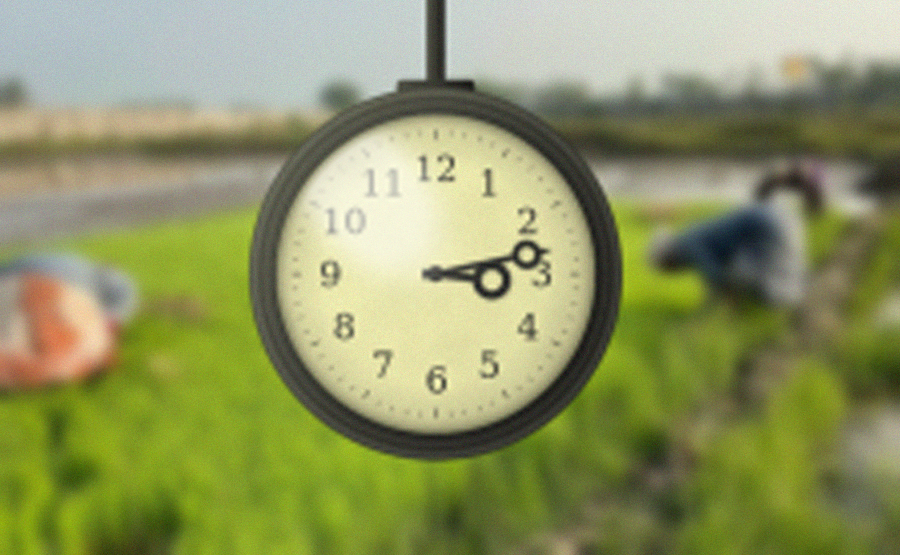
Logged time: 3,13
